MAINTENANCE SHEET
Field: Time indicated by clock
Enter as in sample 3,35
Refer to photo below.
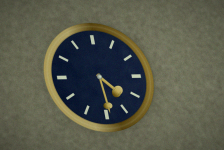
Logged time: 4,29
